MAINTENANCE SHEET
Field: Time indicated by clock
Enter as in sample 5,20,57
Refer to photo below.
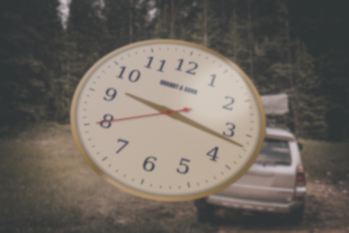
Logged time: 9,16,40
